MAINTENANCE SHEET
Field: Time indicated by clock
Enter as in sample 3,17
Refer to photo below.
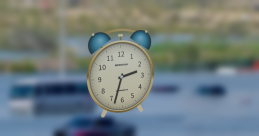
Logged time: 2,33
